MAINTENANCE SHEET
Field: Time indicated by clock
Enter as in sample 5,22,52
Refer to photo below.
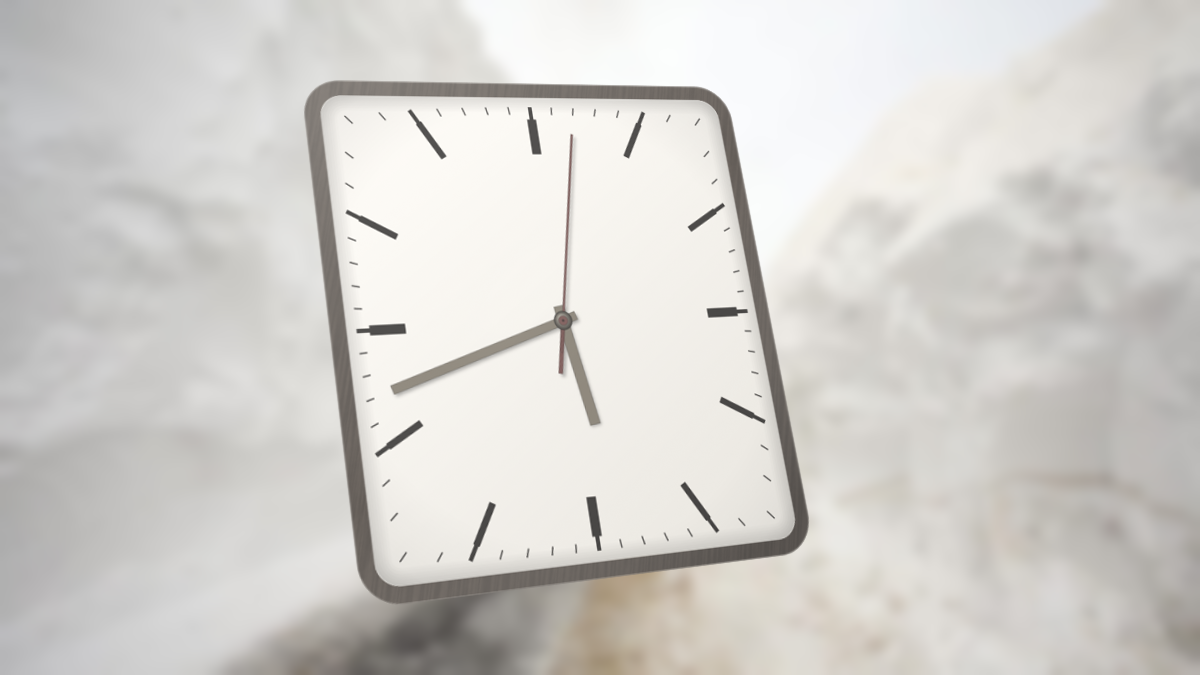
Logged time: 5,42,02
